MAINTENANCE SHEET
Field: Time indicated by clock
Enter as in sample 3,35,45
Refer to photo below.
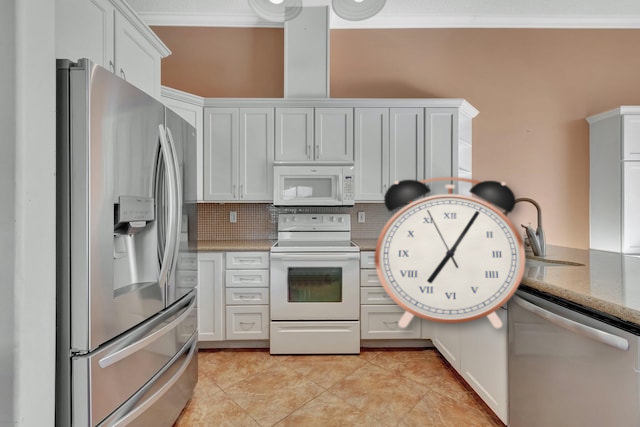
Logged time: 7,04,56
